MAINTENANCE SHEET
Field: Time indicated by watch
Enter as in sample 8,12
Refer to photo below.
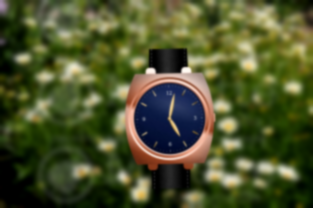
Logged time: 5,02
